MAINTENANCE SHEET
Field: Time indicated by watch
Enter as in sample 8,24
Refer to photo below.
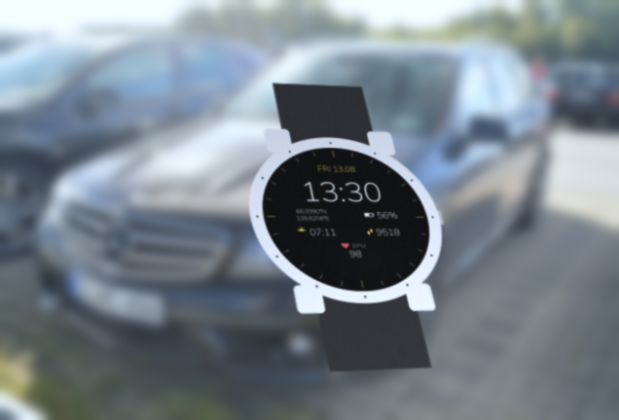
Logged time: 13,30
